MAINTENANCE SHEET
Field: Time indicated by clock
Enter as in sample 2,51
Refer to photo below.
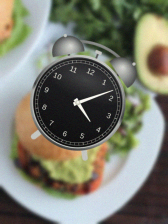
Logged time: 4,08
